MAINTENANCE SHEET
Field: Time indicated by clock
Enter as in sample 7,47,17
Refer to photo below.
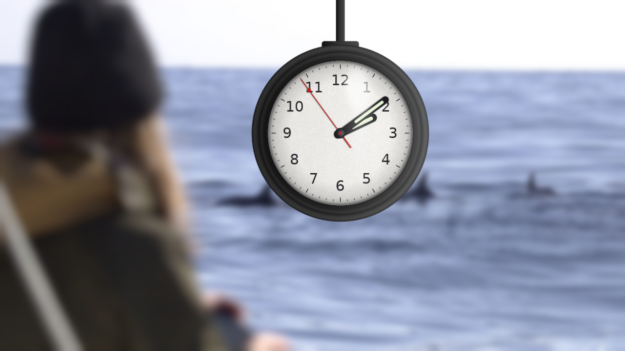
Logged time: 2,08,54
